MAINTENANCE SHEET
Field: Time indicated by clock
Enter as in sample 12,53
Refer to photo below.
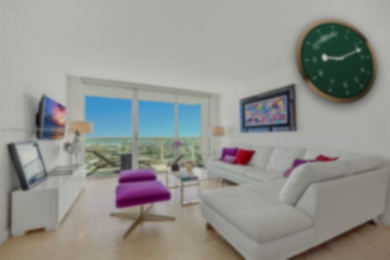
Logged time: 9,12
